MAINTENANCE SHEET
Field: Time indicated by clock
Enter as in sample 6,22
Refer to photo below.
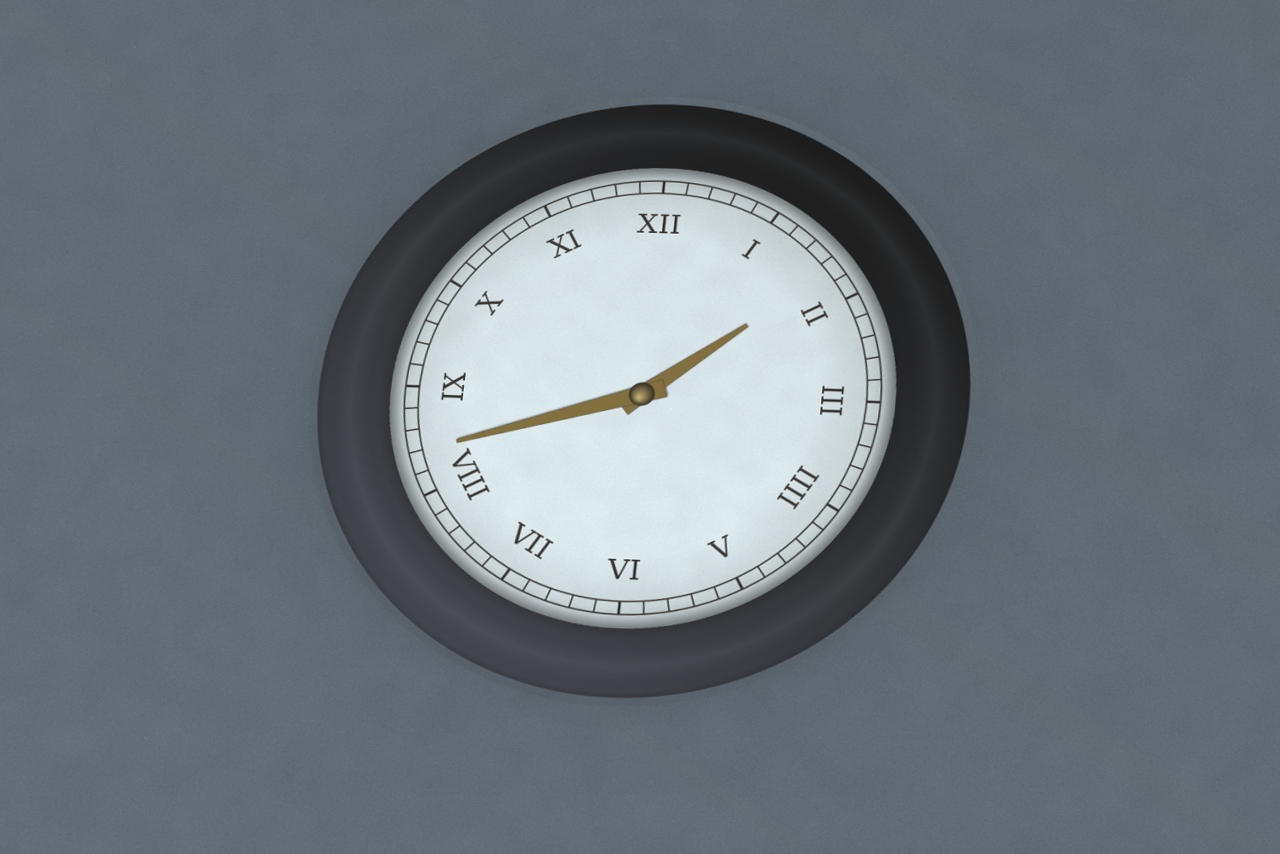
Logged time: 1,42
